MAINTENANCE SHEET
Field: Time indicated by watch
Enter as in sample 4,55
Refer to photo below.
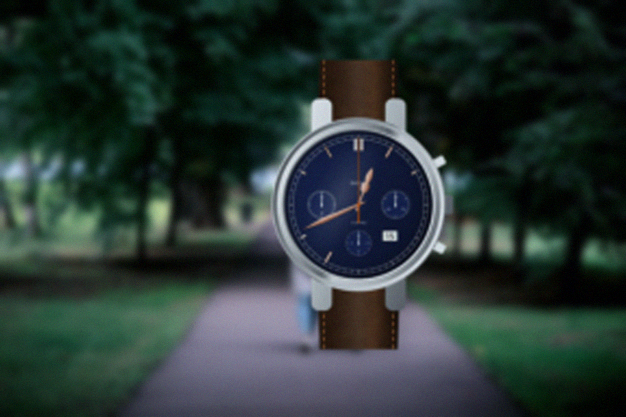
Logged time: 12,41
